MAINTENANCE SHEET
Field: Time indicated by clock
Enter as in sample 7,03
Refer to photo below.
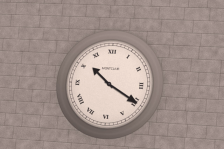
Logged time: 10,20
